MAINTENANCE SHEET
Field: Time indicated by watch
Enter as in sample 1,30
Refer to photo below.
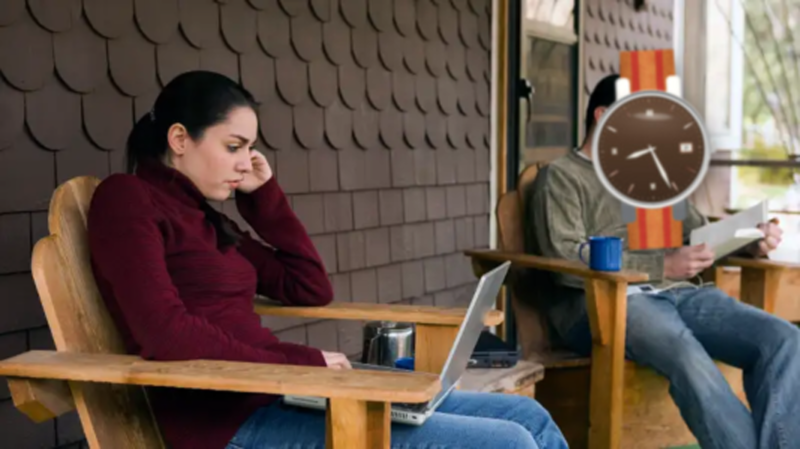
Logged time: 8,26
